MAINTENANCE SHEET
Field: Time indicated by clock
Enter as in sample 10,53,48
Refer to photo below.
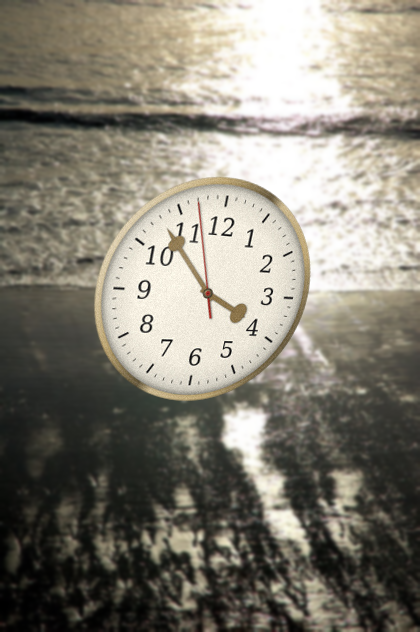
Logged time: 3,52,57
